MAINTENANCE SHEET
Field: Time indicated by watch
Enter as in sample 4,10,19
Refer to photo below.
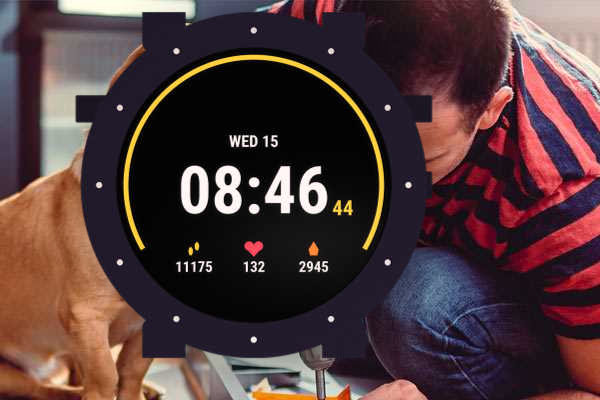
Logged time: 8,46,44
